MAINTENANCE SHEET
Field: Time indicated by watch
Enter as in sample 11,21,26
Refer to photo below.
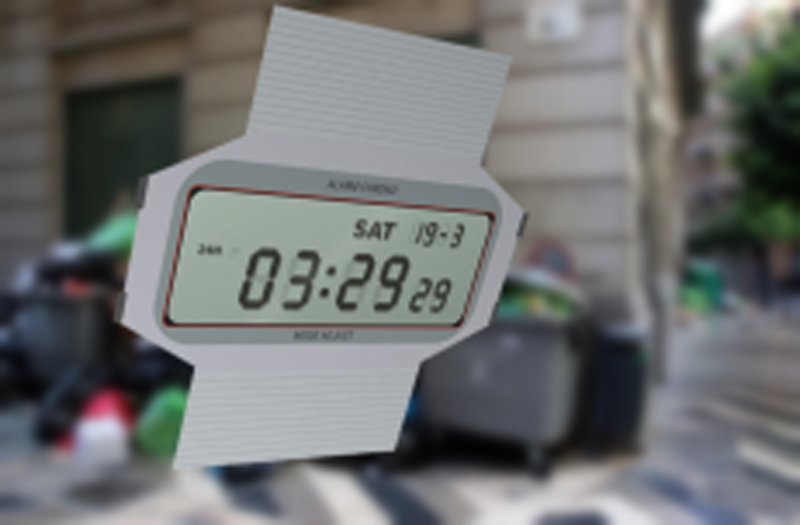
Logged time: 3,29,29
